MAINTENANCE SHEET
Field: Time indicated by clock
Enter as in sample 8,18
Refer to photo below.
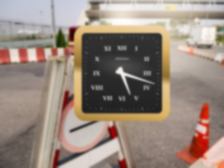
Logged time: 5,18
